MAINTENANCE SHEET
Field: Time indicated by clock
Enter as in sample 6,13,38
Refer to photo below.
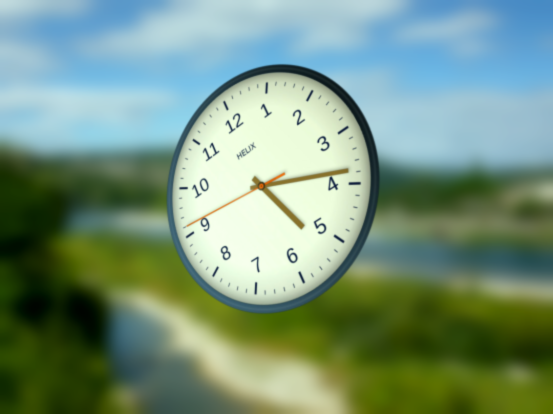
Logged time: 5,18,46
